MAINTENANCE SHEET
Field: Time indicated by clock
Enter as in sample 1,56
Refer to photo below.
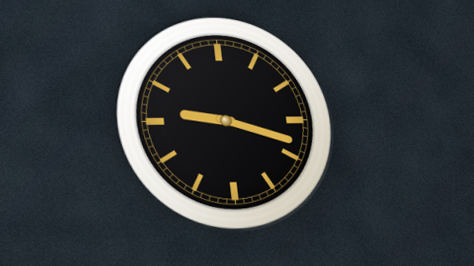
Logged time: 9,18
